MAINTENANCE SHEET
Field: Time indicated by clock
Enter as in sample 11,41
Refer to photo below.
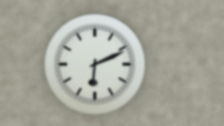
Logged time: 6,11
